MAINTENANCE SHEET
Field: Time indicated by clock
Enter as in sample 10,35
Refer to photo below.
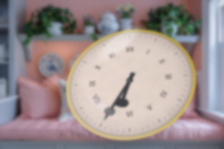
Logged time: 6,35
